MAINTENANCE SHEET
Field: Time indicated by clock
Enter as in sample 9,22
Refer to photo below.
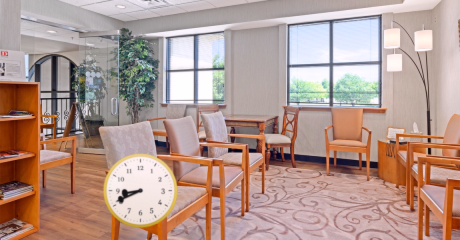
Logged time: 8,41
